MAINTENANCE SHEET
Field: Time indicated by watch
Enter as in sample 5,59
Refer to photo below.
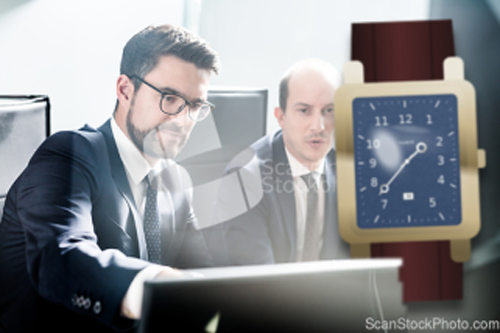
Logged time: 1,37
